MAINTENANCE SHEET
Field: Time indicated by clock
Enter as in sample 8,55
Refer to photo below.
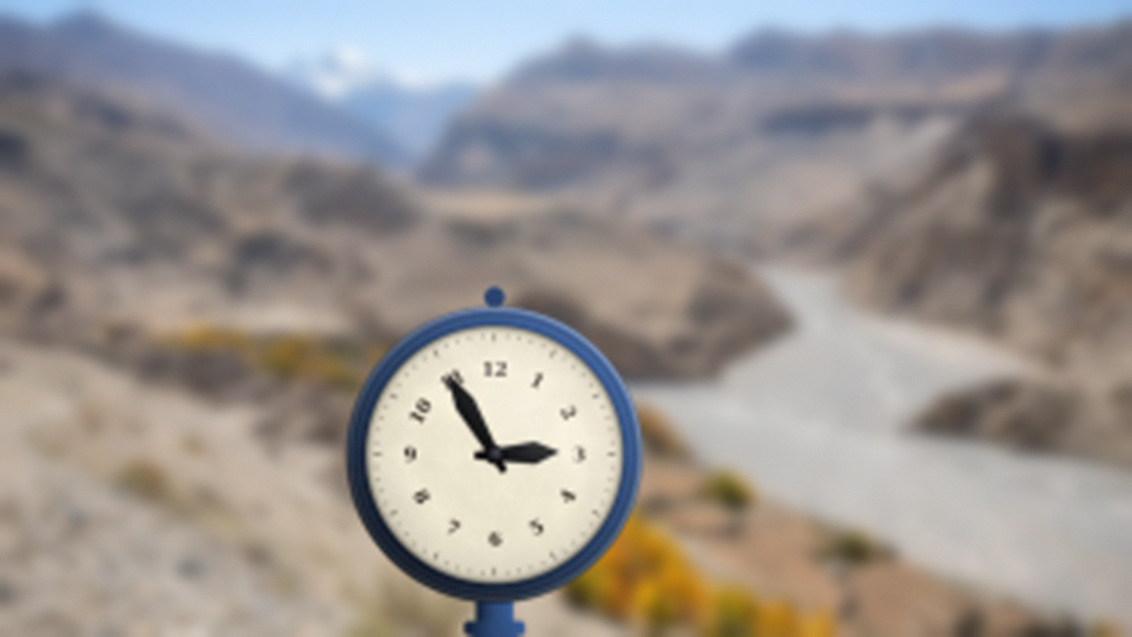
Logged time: 2,55
